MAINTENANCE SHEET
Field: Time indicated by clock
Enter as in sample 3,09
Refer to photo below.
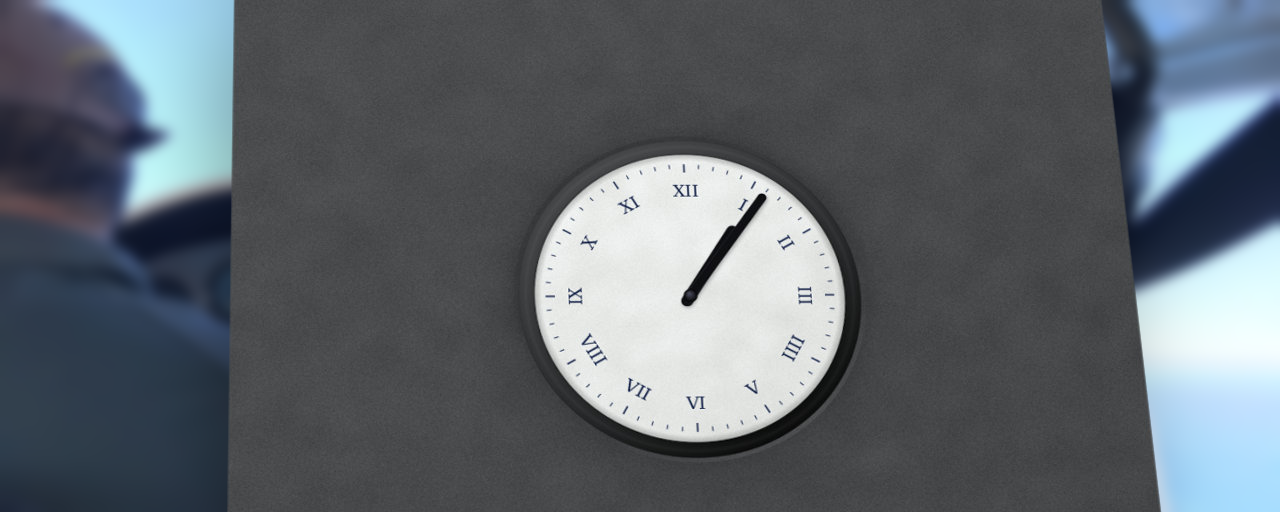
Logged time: 1,06
